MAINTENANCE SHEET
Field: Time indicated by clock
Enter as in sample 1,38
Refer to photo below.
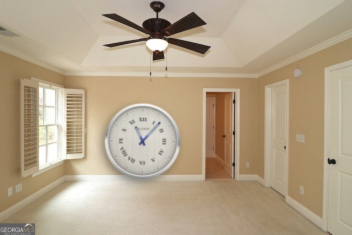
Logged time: 11,07
